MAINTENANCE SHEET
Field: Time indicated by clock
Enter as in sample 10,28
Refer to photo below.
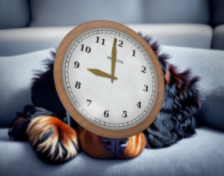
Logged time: 8,59
